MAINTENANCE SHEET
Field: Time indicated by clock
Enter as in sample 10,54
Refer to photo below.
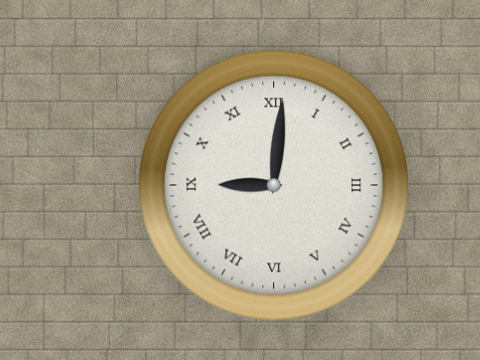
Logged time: 9,01
